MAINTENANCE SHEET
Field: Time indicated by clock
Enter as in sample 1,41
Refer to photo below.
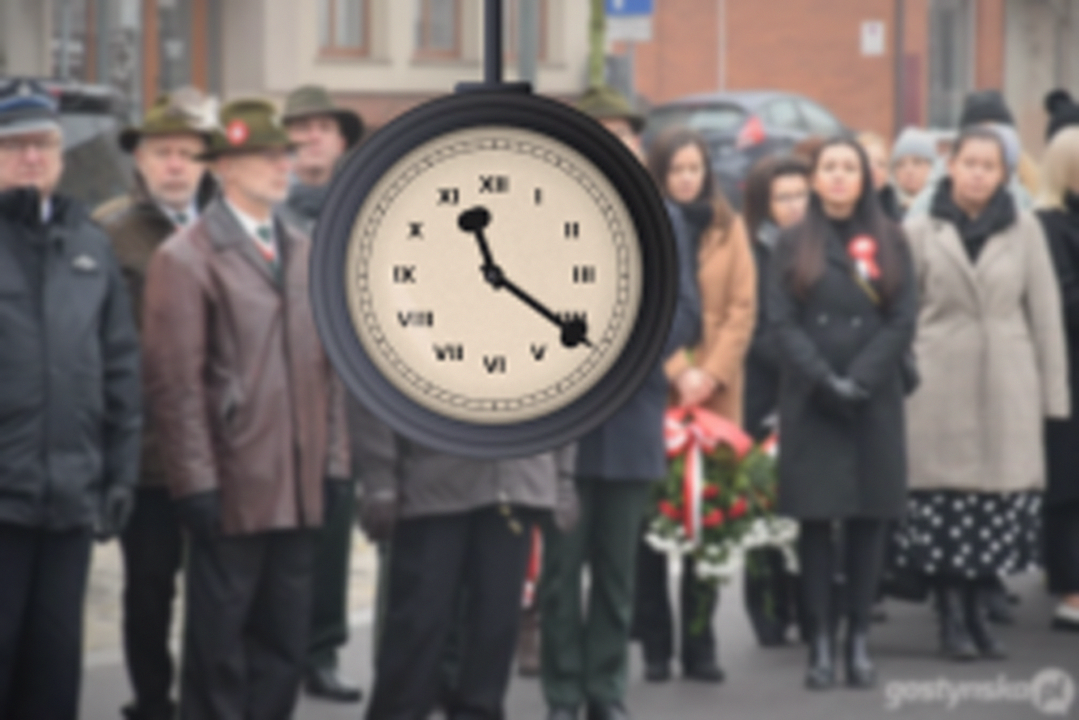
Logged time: 11,21
